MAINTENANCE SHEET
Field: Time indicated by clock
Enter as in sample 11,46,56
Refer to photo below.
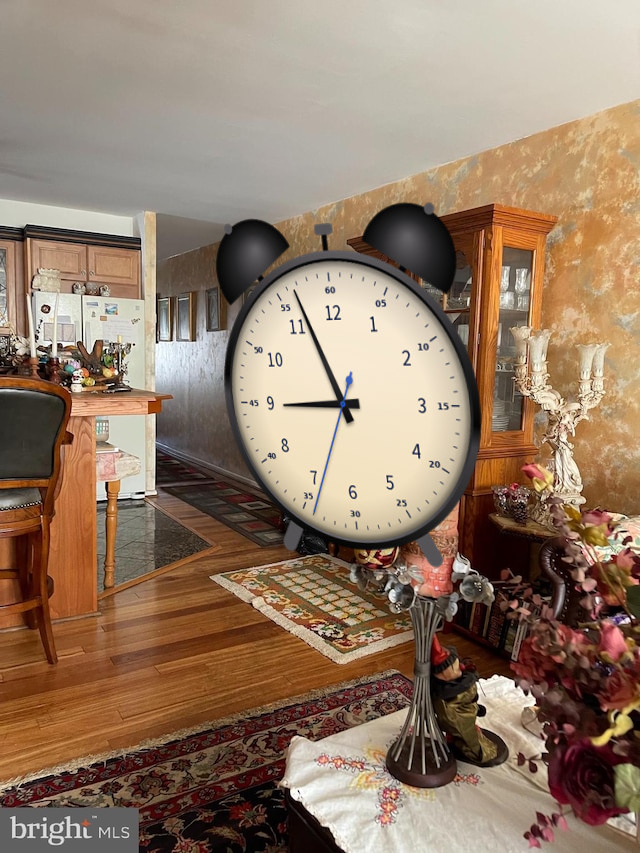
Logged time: 8,56,34
